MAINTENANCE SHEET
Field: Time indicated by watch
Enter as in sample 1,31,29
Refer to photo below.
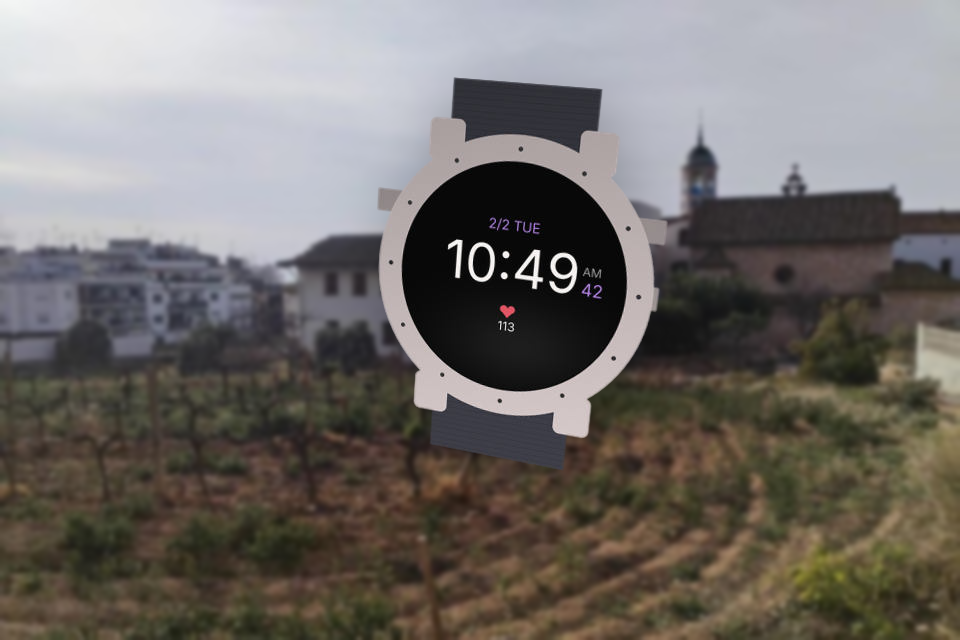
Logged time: 10,49,42
